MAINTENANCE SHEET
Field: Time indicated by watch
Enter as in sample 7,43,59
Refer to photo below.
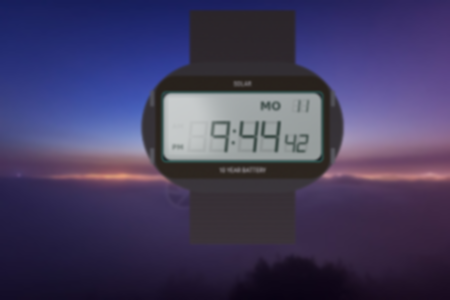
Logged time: 9,44,42
